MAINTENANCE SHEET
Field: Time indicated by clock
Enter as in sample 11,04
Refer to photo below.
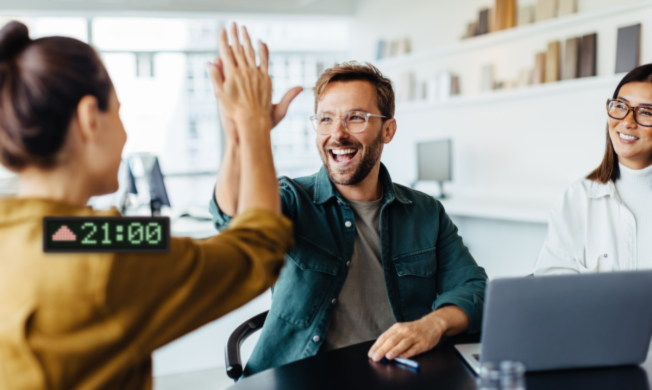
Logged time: 21,00
